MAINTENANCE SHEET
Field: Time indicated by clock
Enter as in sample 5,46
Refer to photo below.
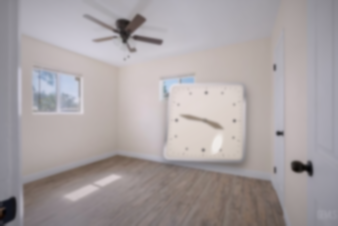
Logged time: 3,47
